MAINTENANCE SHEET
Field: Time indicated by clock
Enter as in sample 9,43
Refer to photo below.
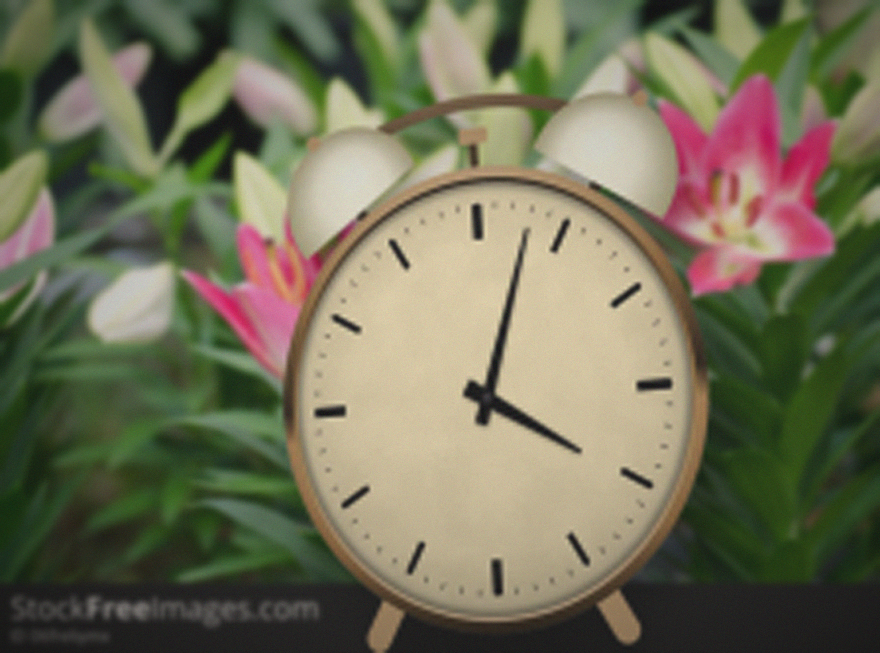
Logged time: 4,03
